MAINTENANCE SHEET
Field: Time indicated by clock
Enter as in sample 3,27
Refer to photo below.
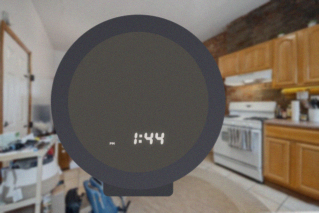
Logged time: 1,44
